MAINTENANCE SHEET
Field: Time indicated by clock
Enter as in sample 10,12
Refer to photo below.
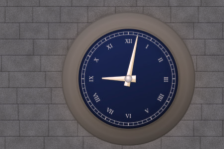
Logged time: 9,02
